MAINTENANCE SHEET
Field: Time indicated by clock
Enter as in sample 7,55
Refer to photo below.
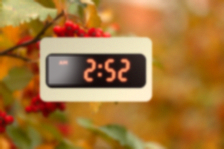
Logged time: 2,52
